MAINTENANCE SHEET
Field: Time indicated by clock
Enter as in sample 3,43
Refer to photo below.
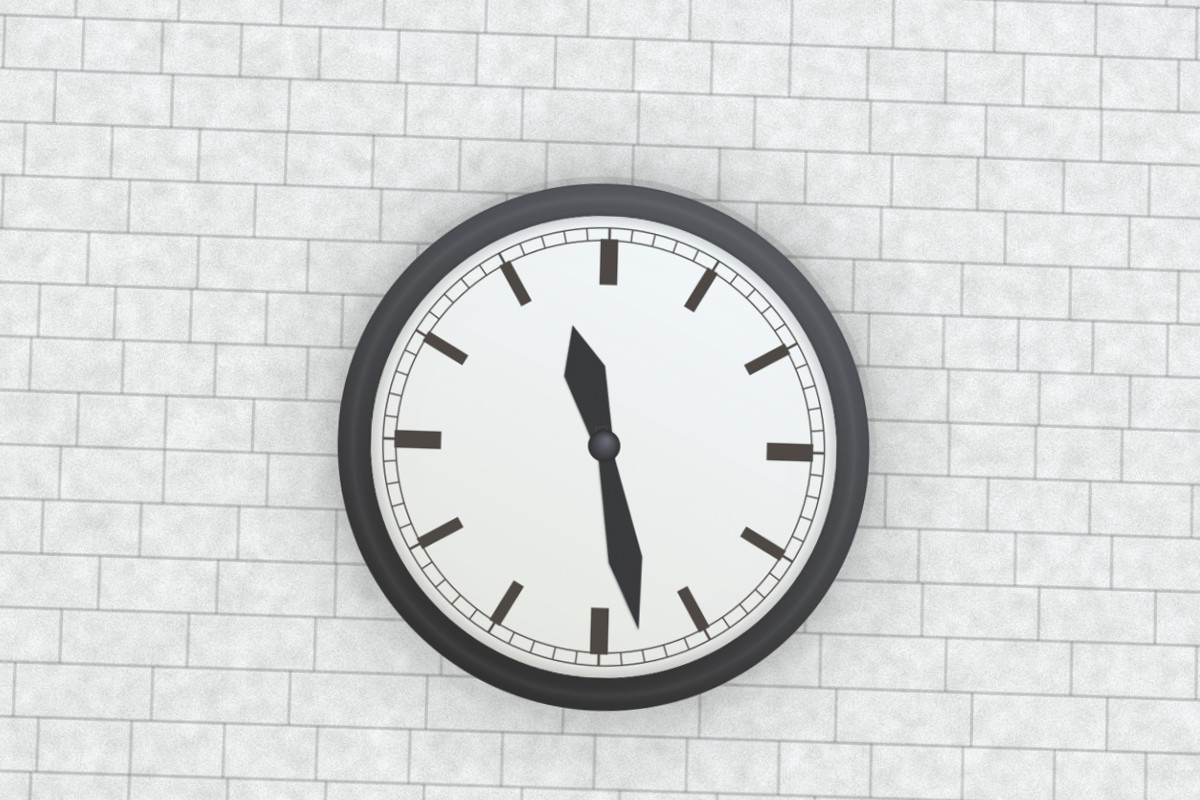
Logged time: 11,28
